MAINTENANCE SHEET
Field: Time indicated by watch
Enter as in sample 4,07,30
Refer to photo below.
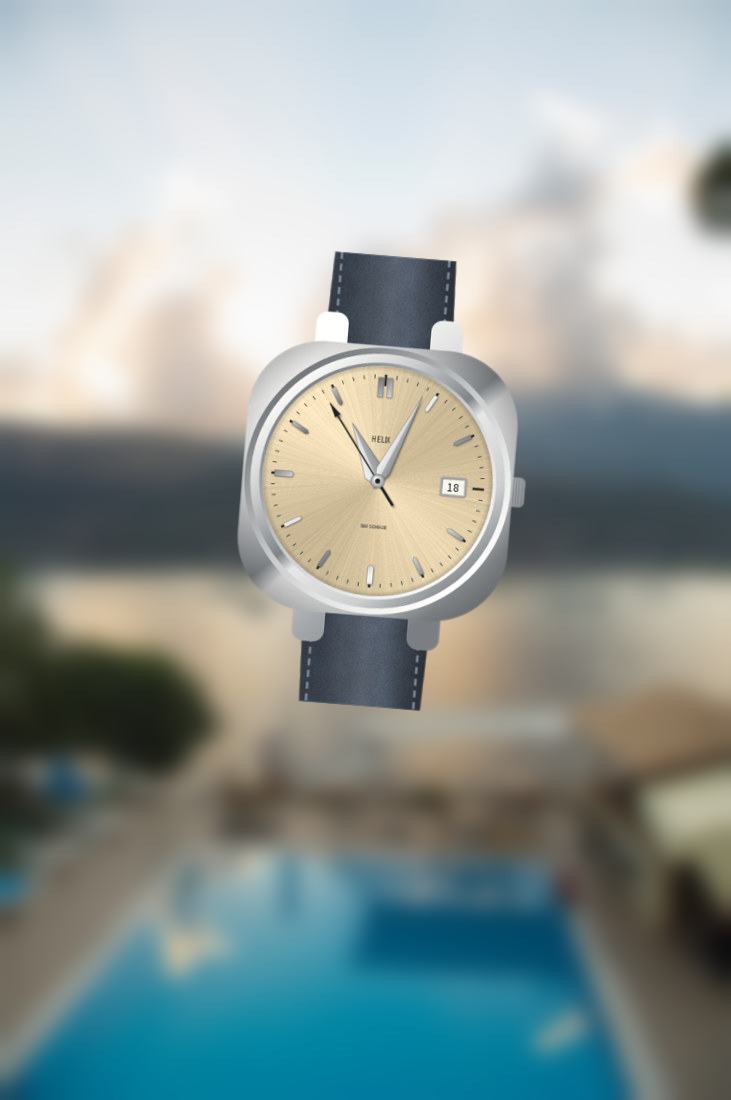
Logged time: 11,03,54
